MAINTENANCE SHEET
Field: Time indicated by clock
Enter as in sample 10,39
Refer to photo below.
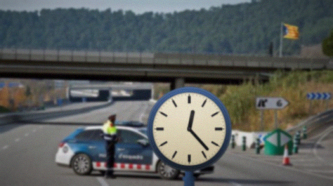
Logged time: 12,23
